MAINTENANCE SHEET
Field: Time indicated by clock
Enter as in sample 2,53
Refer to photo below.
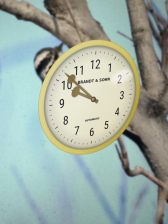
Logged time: 9,52
